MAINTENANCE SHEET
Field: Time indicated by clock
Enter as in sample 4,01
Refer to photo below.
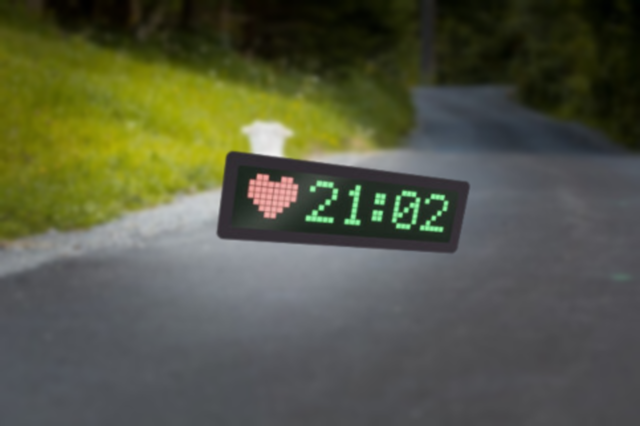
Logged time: 21,02
